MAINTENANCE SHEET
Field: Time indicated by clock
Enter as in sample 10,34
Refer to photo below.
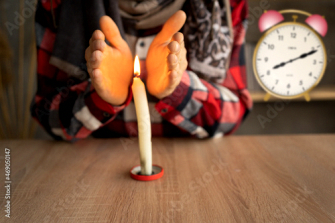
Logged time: 8,11
